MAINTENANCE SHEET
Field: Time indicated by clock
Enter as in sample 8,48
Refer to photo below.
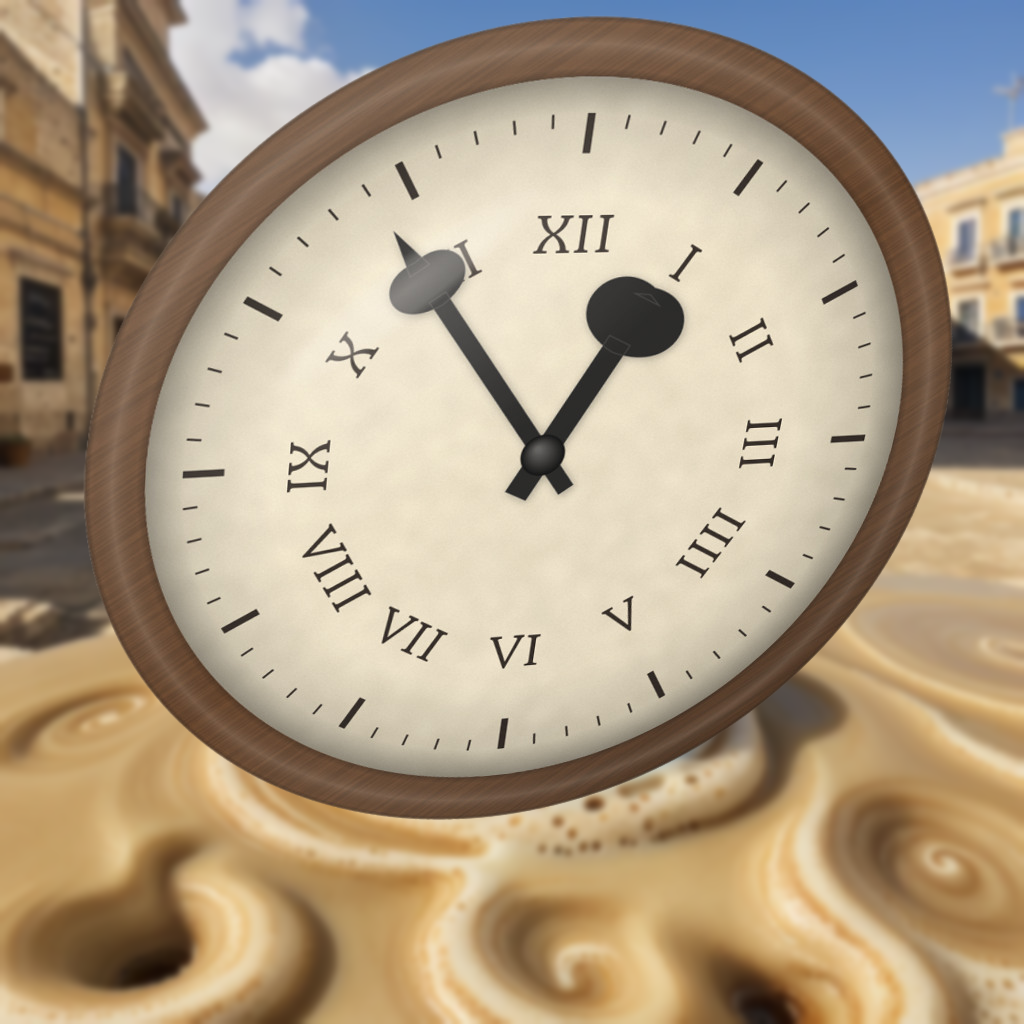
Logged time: 12,54
